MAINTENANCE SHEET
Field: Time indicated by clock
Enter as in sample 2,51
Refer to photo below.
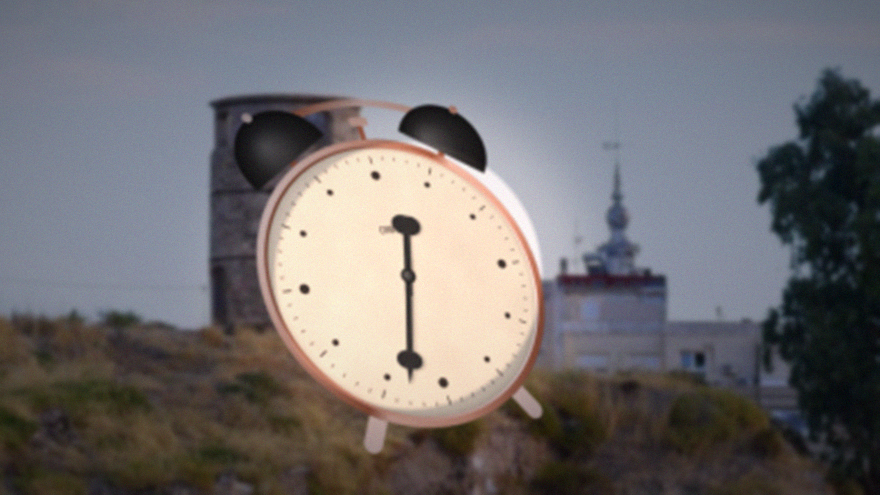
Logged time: 12,33
